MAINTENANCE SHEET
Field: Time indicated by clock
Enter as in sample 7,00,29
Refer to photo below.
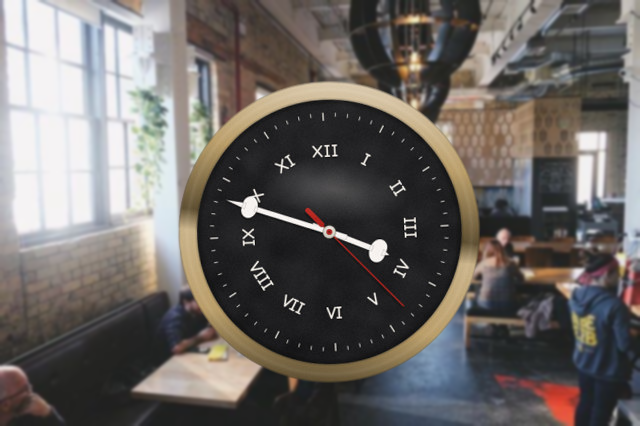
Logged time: 3,48,23
